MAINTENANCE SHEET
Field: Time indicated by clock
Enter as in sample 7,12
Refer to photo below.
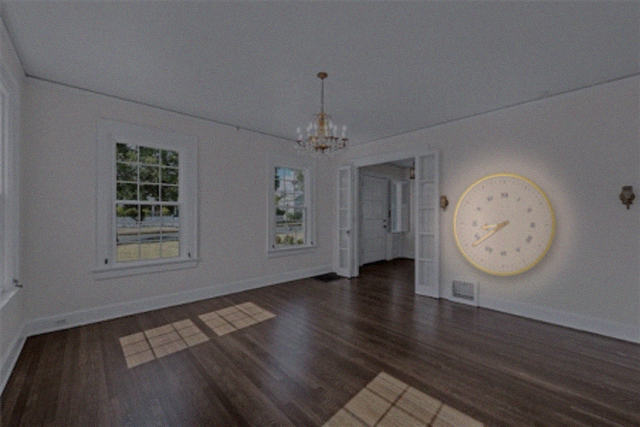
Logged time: 8,39
